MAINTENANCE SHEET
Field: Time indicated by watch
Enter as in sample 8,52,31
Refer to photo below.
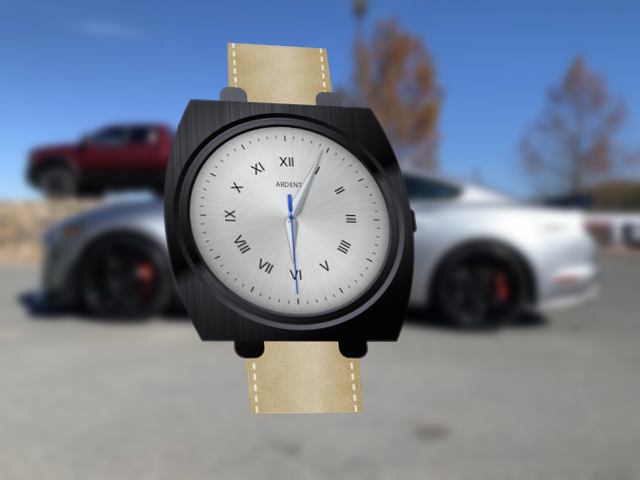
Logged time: 6,04,30
